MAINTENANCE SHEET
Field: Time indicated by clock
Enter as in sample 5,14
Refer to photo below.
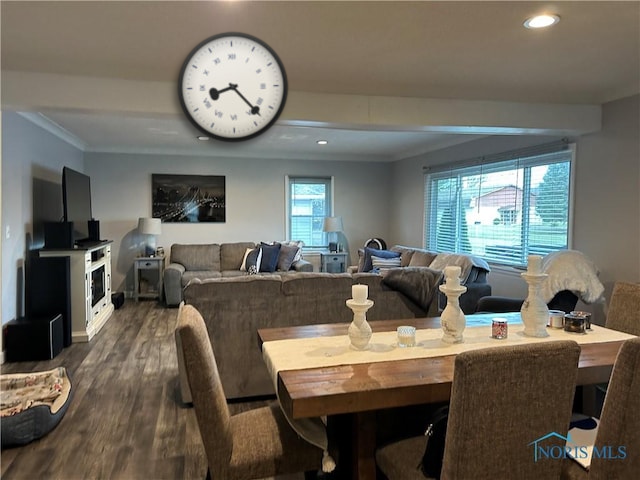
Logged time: 8,23
